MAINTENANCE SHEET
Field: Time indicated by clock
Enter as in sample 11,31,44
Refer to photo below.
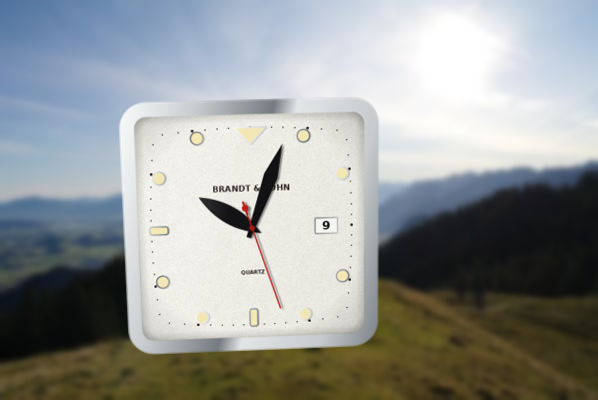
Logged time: 10,03,27
